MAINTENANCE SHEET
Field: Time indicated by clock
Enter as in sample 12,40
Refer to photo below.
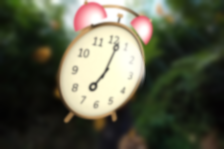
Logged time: 7,02
